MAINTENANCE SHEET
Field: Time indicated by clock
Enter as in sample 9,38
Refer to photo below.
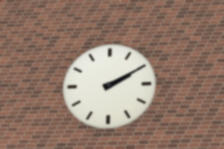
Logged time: 2,10
